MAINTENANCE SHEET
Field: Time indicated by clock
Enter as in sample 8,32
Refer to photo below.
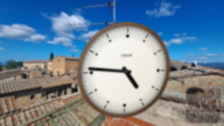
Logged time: 4,46
